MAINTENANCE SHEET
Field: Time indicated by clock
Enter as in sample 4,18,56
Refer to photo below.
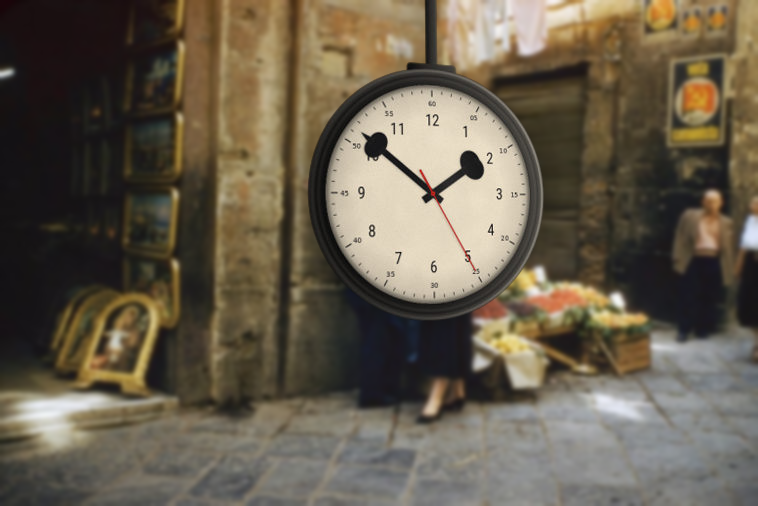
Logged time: 1,51,25
